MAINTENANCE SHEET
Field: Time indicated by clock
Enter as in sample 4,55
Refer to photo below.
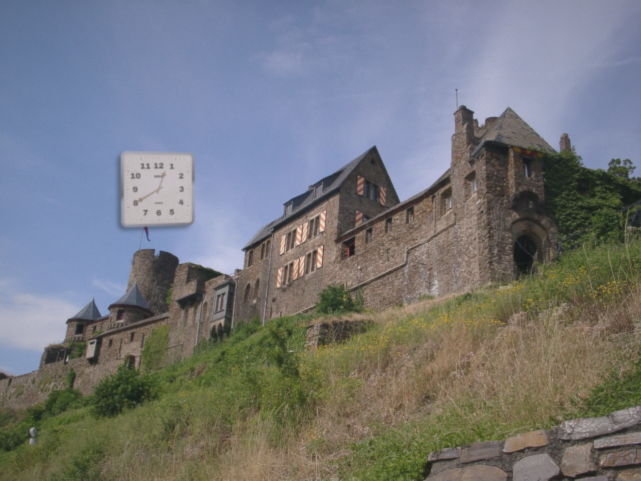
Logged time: 12,40
